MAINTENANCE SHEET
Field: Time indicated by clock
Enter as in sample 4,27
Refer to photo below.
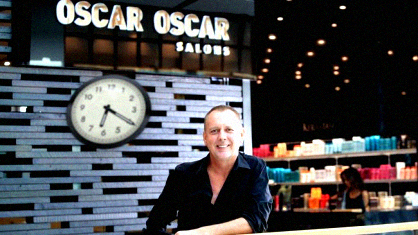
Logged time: 6,20
